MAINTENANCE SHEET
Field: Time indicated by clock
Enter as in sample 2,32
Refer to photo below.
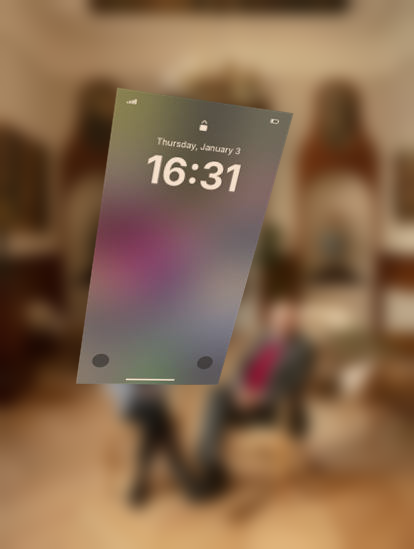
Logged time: 16,31
